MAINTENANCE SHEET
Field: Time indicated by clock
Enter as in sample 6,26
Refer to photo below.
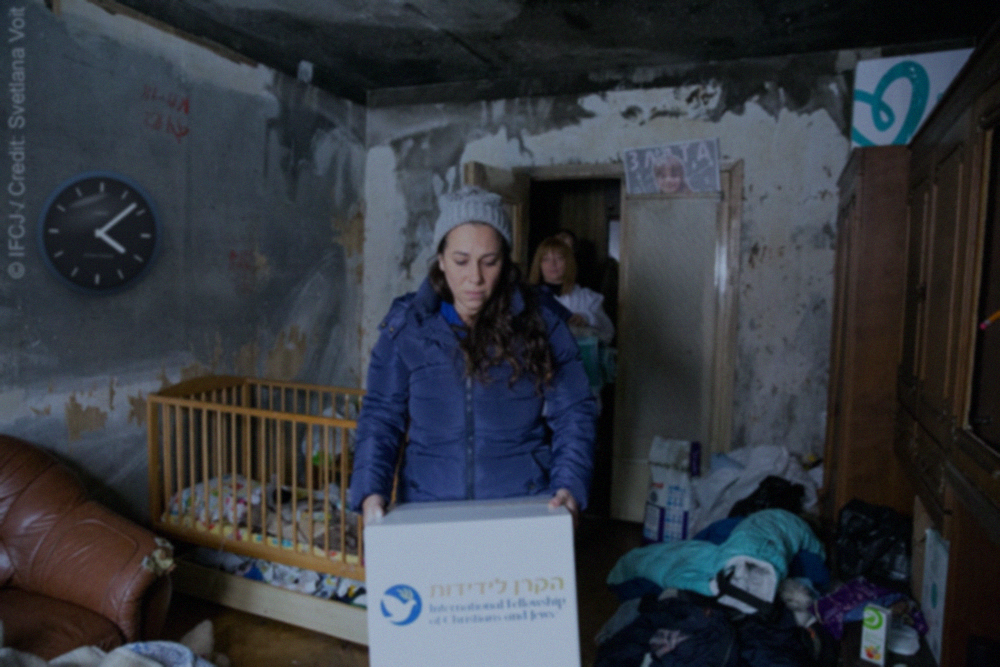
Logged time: 4,08
